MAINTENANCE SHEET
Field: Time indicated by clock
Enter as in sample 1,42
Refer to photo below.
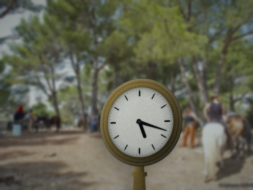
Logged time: 5,18
